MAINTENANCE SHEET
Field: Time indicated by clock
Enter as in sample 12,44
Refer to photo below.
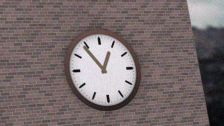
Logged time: 12,54
